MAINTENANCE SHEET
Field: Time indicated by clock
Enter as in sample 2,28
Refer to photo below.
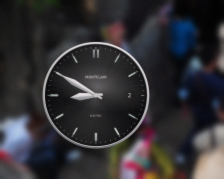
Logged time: 8,50
